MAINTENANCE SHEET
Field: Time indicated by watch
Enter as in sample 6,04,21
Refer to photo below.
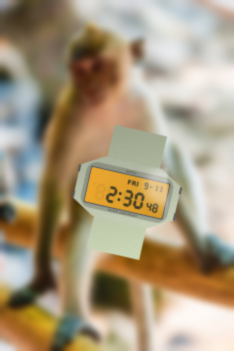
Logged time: 2,30,48
